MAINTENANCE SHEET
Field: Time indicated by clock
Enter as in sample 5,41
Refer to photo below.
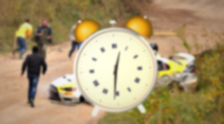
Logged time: 12,31
